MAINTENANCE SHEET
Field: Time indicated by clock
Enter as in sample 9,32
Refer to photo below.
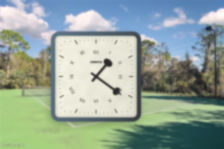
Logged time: 1,21
